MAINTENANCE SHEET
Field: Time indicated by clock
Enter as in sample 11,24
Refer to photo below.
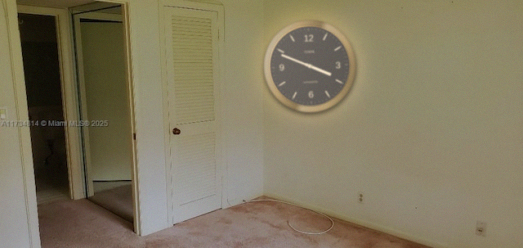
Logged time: 3,49
